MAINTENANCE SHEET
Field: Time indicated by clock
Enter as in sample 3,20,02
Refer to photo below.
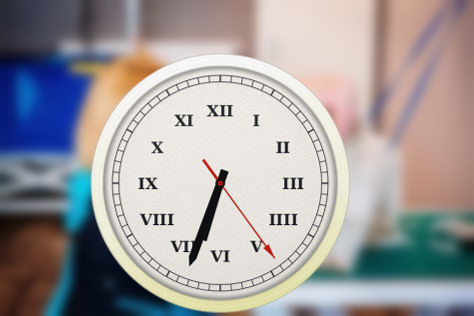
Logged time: 6,33,24
